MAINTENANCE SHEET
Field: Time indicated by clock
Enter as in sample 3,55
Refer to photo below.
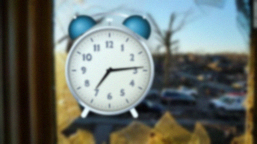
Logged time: 7,14
